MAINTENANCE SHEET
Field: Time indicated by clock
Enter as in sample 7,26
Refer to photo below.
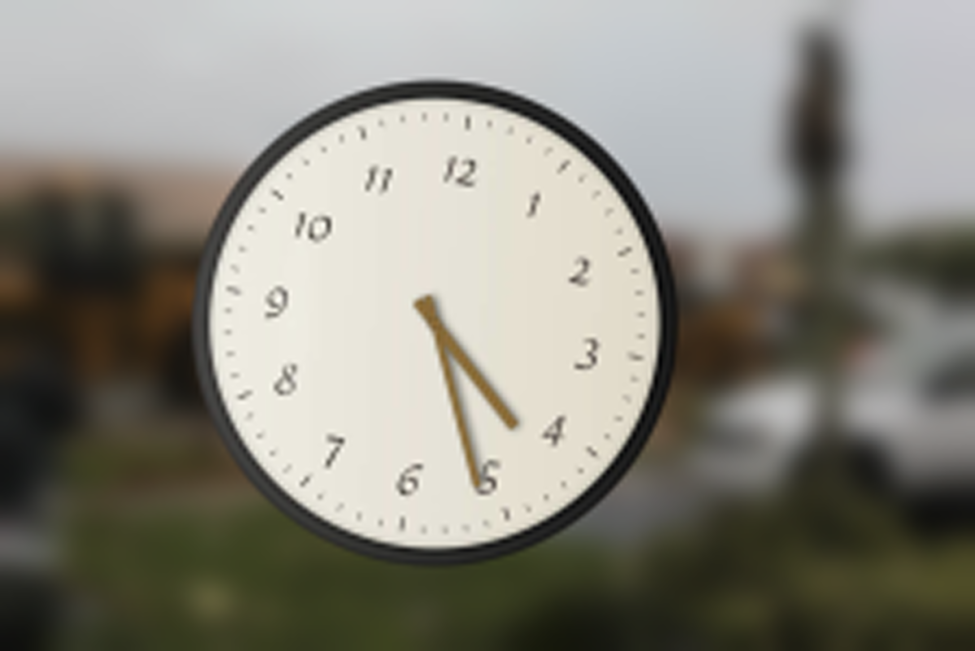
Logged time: 4,26
